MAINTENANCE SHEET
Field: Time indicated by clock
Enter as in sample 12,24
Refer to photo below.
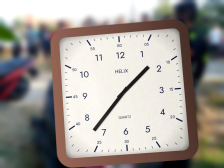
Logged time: 1,37
